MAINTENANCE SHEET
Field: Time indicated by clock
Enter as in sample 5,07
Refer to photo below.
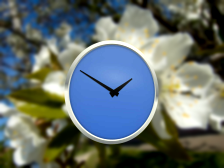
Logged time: 1,50
